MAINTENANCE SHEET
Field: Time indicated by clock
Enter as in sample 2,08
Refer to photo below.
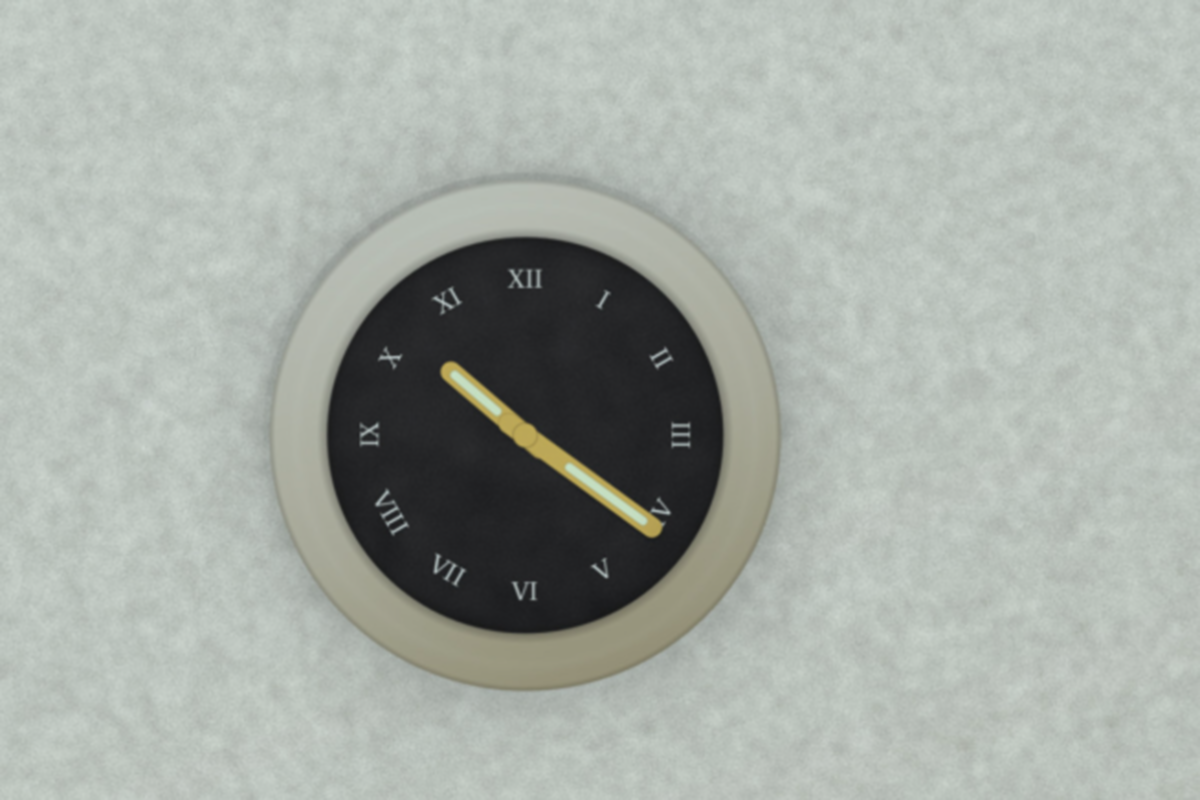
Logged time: 10,21
